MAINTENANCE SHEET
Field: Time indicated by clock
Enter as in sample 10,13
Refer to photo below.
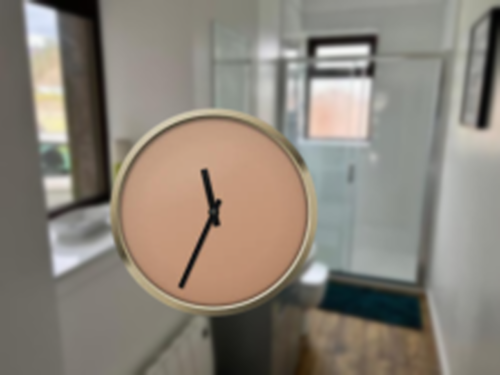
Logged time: 11,34
